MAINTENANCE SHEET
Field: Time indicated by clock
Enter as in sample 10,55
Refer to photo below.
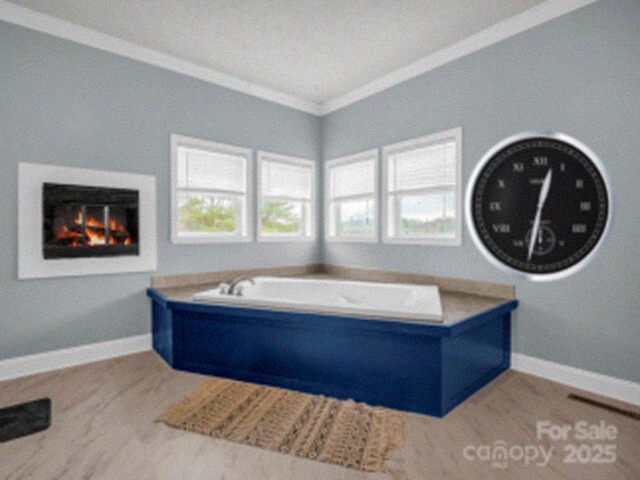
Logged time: 12,32
